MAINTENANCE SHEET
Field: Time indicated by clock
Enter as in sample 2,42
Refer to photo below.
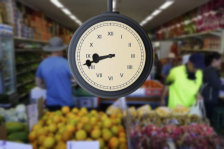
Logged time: 8,42
